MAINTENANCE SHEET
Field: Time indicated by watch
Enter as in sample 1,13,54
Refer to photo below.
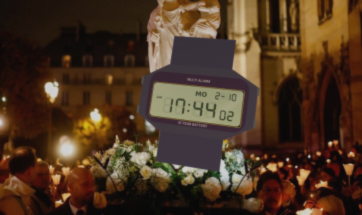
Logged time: 17,44,02
